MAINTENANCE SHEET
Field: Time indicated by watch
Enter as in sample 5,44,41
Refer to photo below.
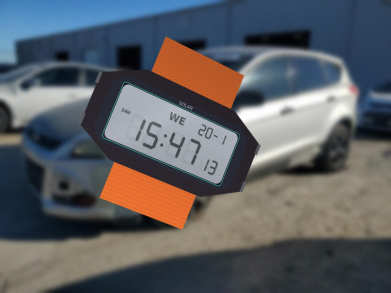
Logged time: 15,47,13
